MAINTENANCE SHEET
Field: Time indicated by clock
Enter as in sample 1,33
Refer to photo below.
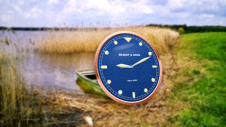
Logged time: 9,11
